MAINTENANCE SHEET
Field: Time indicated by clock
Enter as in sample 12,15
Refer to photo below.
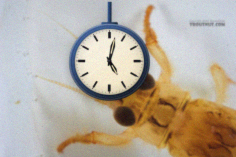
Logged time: 5,02
